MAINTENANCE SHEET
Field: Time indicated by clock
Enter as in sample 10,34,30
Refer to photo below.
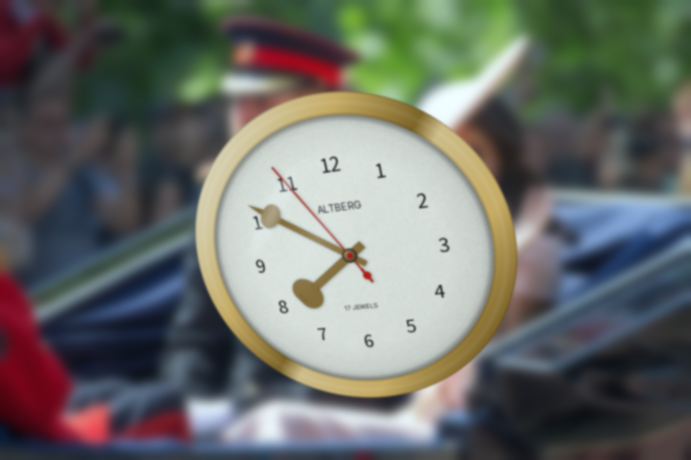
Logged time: 7,50,55
